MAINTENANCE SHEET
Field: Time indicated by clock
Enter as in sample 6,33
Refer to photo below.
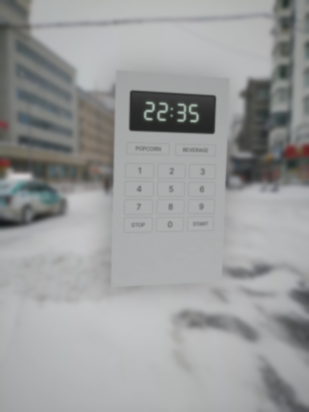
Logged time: 22,35
